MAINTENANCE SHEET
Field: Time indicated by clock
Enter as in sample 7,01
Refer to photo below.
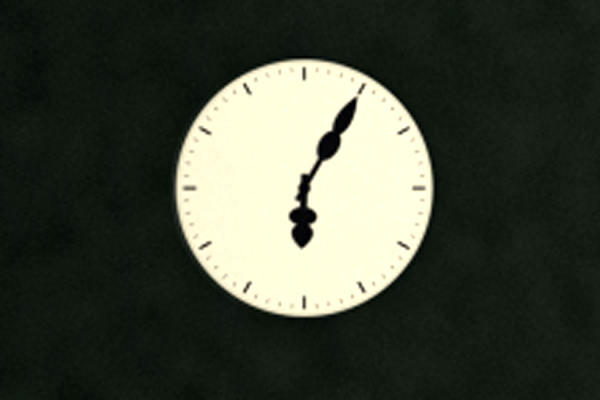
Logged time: 6,05
